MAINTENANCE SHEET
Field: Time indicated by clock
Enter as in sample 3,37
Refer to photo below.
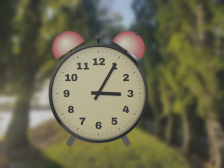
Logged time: 3,05
